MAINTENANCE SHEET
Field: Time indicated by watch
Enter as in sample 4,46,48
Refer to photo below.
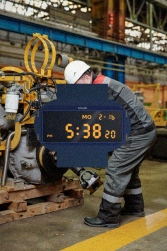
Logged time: 5,38,20
